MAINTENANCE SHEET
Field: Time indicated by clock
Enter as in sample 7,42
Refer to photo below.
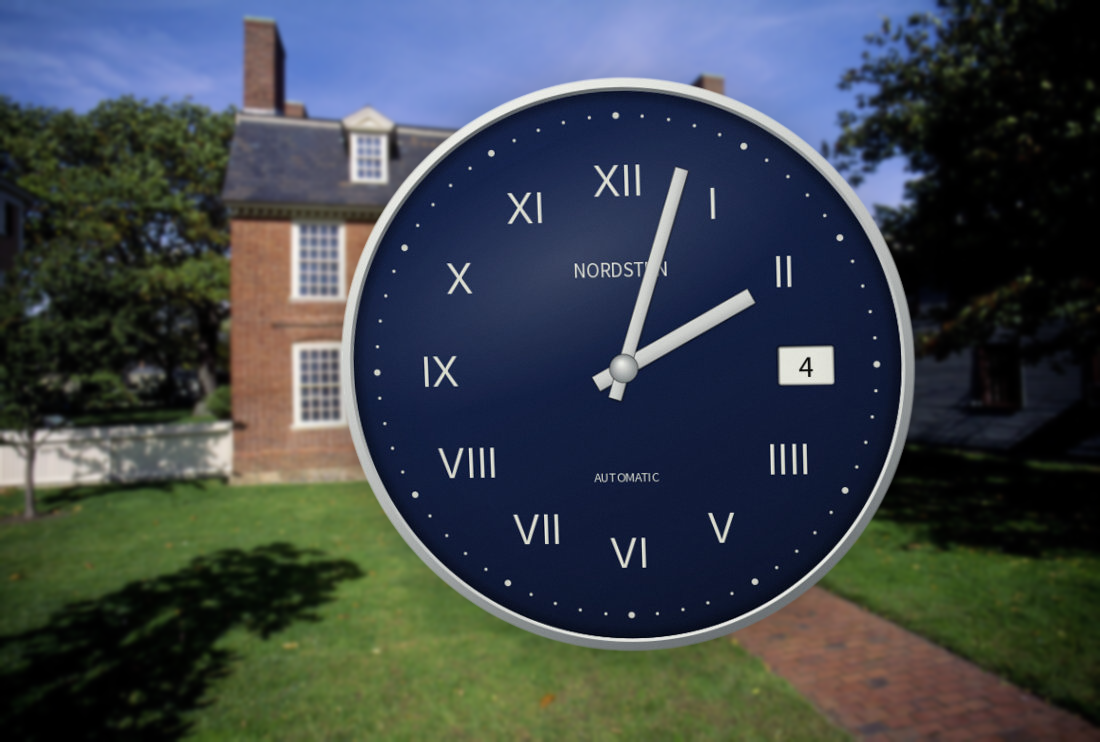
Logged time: 2,03
